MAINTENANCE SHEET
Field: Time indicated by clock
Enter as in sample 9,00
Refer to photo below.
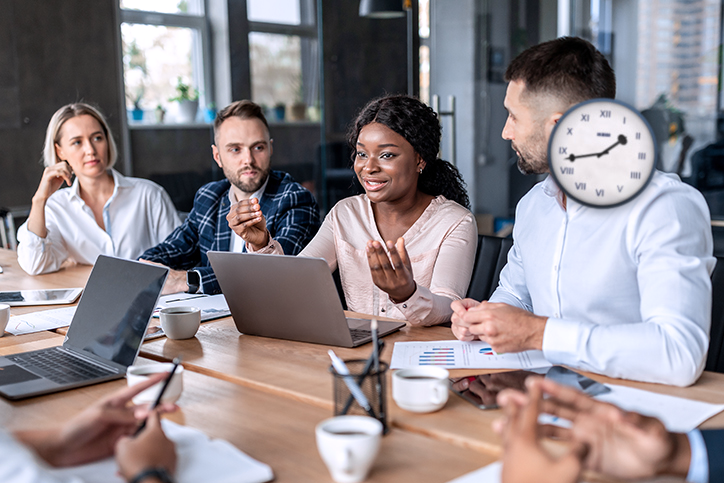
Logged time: 1,43
